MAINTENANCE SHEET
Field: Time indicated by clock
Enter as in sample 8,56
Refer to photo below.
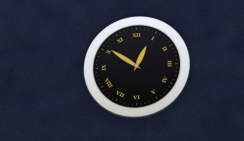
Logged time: 12,51
